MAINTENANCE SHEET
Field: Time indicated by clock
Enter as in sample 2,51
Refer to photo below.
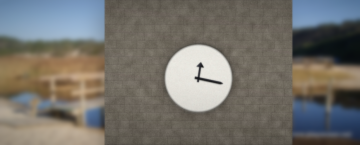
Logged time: 12,17
